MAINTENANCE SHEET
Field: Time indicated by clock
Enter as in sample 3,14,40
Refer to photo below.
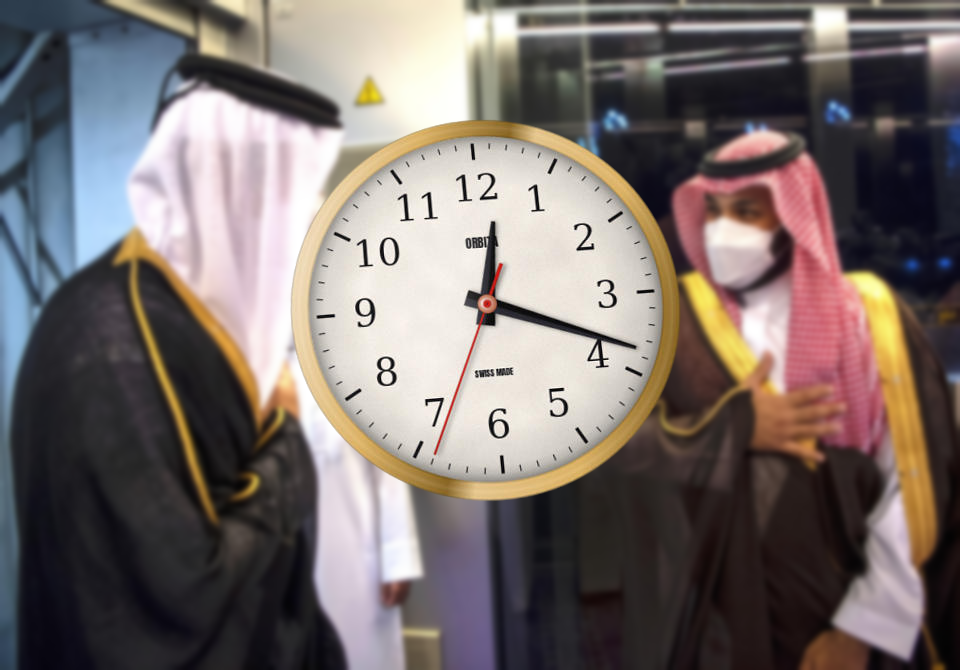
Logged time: 12,18,34
